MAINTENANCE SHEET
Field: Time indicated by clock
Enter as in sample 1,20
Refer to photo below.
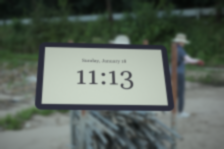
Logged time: 11,13
